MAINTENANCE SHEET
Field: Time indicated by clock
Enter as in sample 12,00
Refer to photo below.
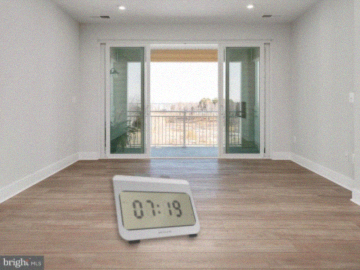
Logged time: 7,19
